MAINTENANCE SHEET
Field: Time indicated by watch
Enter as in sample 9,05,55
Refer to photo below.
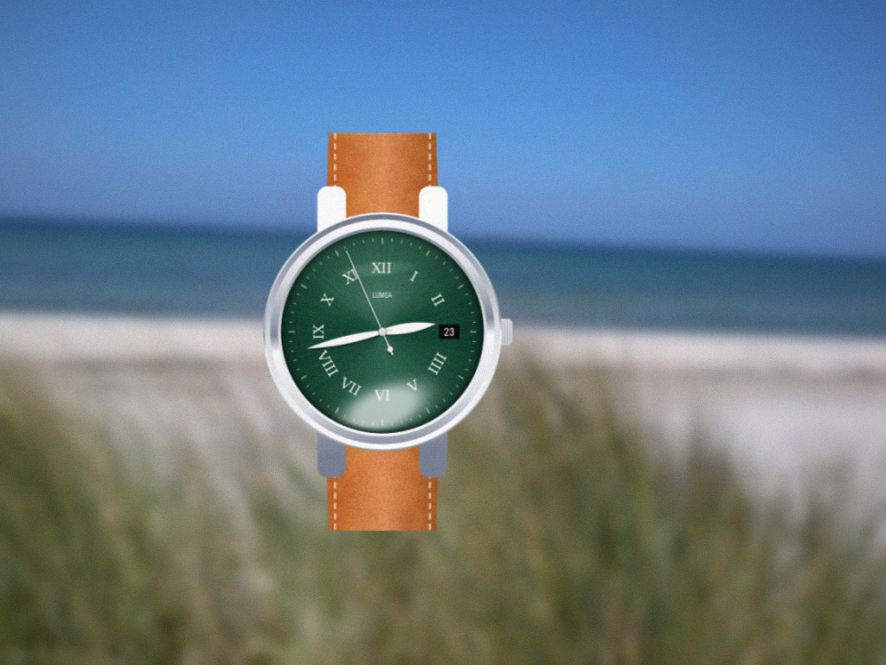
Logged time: 2,42,56
